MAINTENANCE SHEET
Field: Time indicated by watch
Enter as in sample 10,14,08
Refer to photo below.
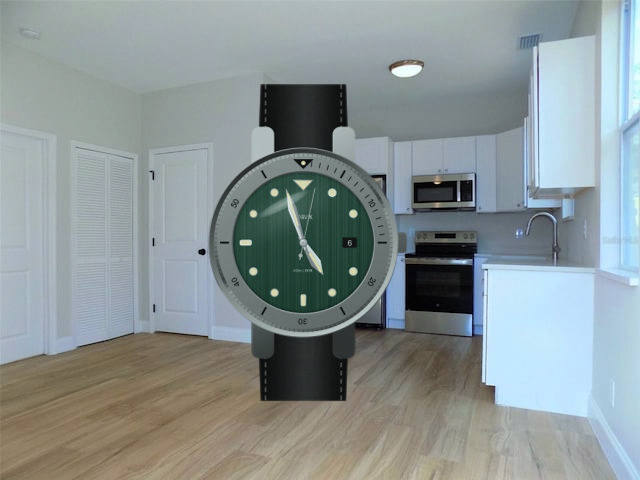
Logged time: 4,57,02
